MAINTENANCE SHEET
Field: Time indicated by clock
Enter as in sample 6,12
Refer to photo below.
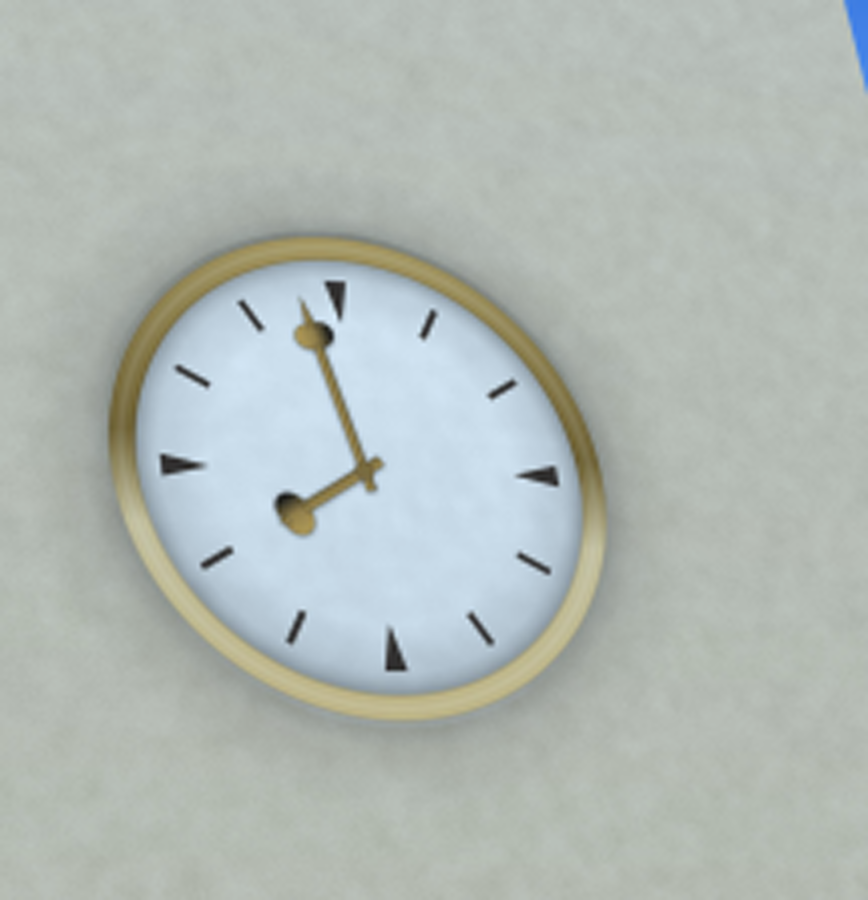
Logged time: 7,58
